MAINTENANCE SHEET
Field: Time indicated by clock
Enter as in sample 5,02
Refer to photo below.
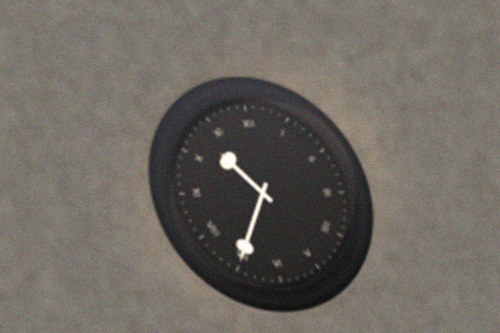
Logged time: 10,35
